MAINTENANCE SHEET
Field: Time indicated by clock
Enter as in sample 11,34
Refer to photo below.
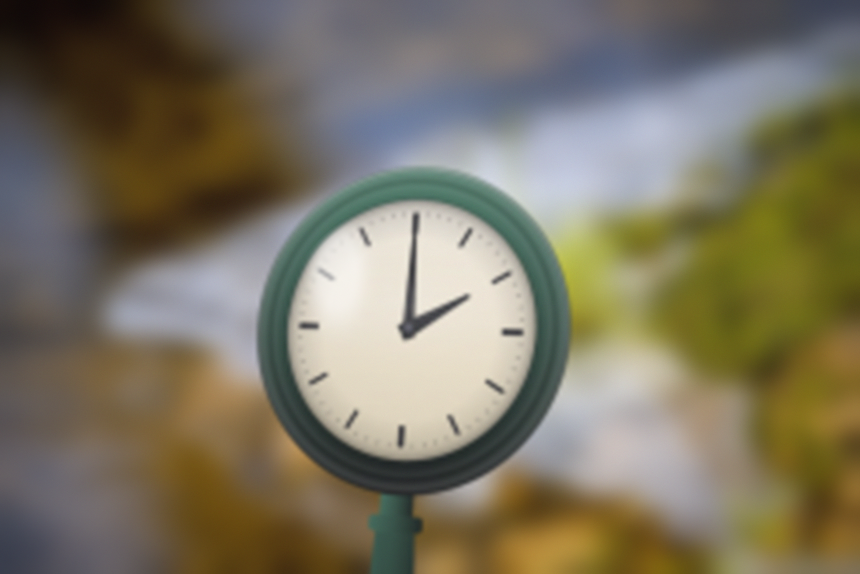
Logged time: 2,00
